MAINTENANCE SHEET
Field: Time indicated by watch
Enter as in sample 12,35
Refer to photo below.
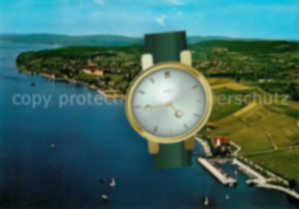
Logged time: 4,44
